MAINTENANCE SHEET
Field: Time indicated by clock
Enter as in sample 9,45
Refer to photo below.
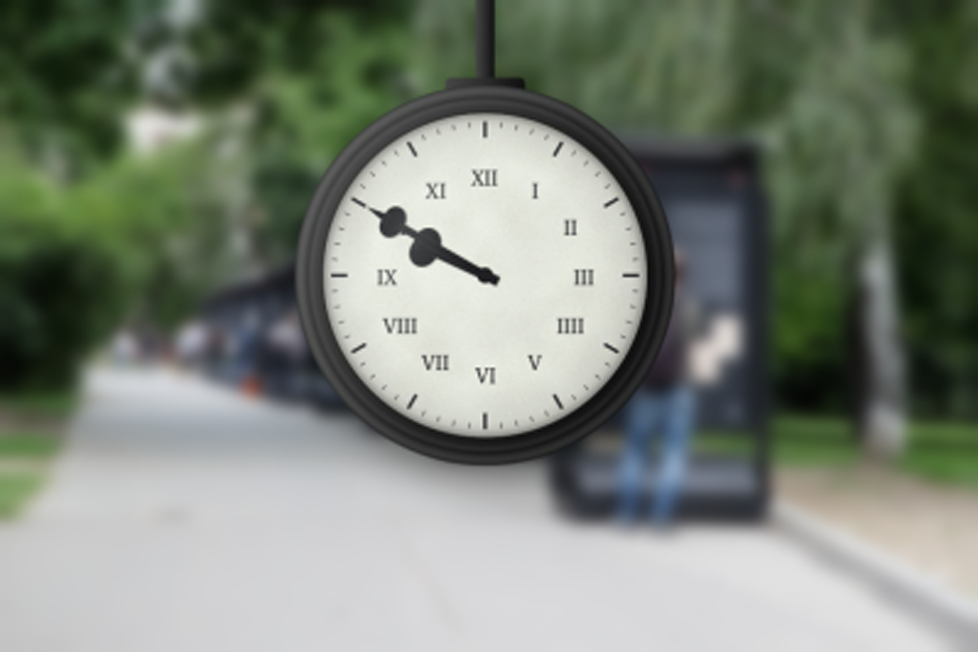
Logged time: 9,50
